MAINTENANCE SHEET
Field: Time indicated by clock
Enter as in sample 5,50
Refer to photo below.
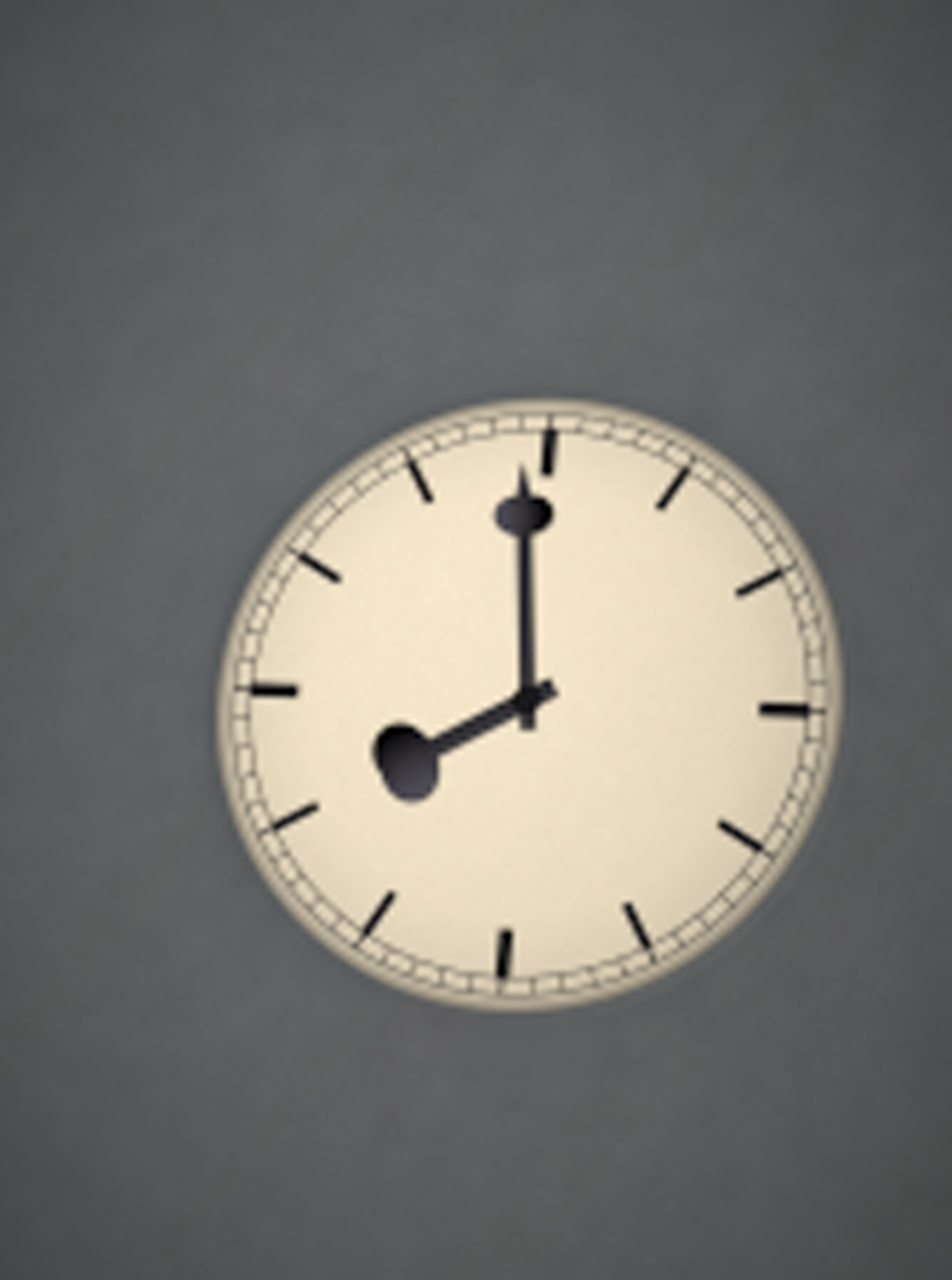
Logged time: 7,59
